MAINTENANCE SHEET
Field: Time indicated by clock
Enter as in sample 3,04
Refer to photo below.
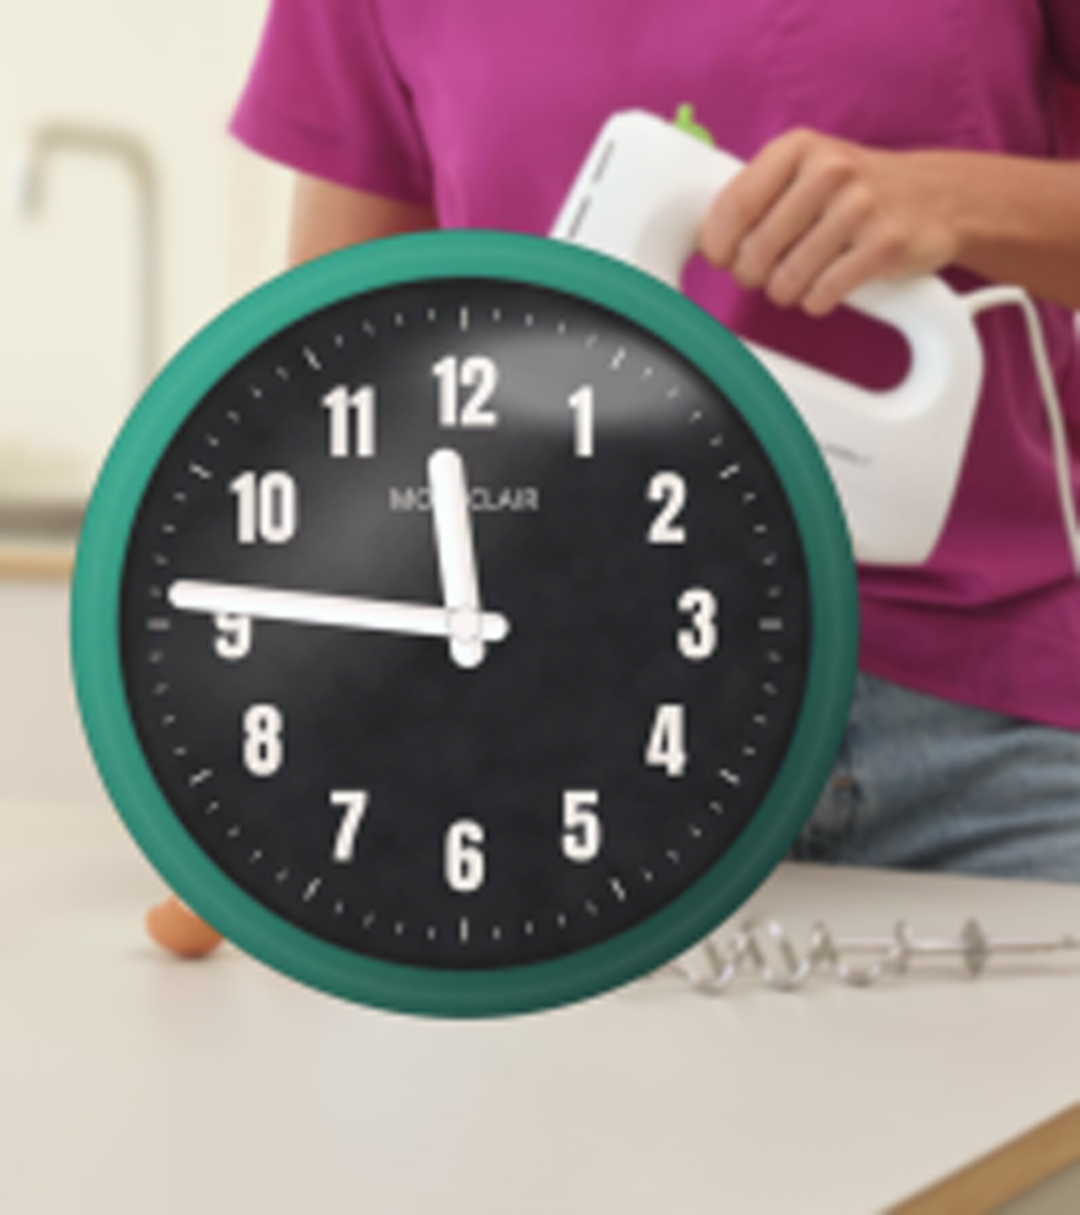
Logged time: 11,46
